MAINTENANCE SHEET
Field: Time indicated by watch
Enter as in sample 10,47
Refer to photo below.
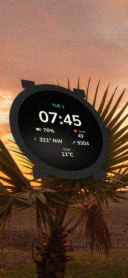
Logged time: 7,45
